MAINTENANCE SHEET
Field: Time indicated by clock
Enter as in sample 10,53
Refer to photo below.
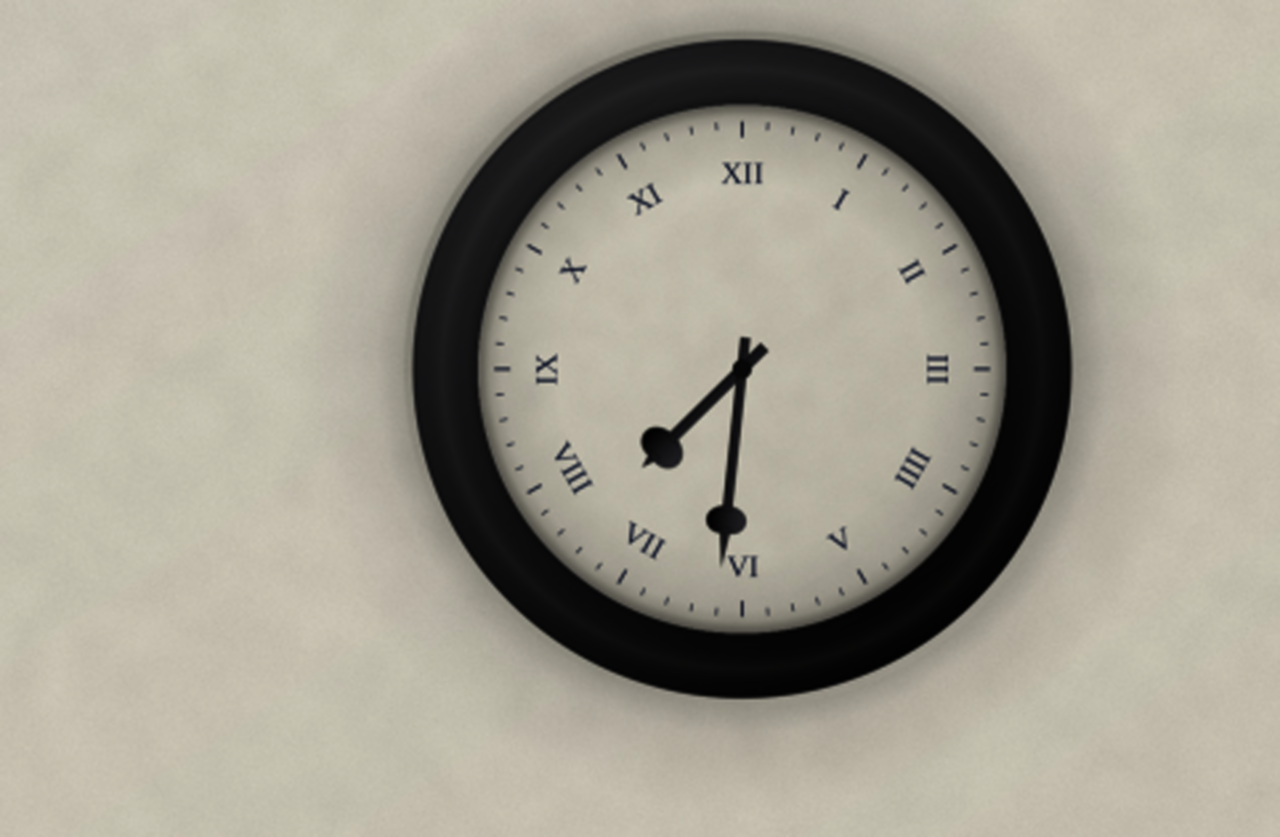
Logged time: 7,31
